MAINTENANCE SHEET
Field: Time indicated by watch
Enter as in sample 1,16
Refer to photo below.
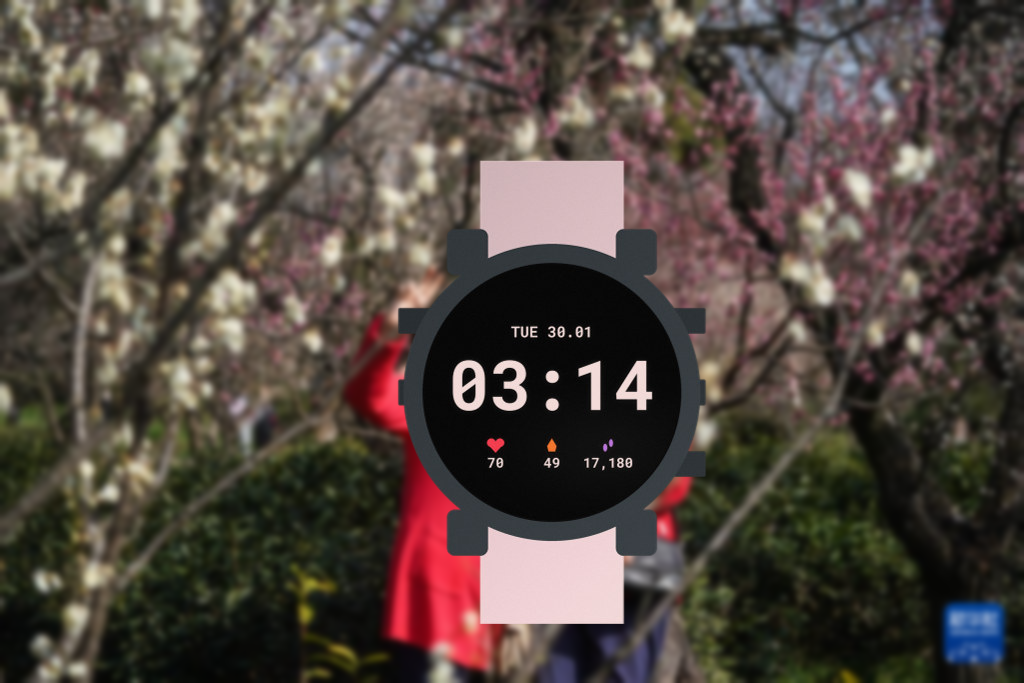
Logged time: 3,14
